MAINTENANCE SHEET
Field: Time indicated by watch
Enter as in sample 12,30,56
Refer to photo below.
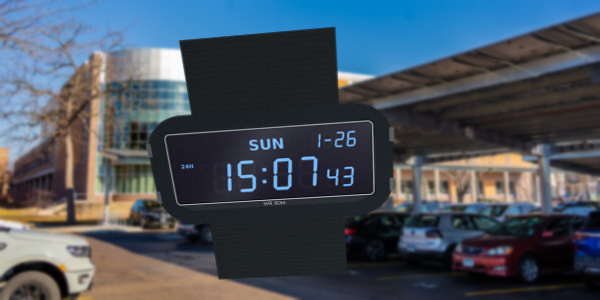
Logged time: 15,07,43
